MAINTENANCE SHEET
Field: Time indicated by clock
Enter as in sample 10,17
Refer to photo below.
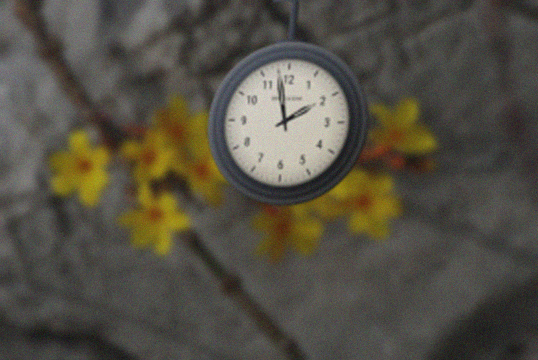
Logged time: 1,58
